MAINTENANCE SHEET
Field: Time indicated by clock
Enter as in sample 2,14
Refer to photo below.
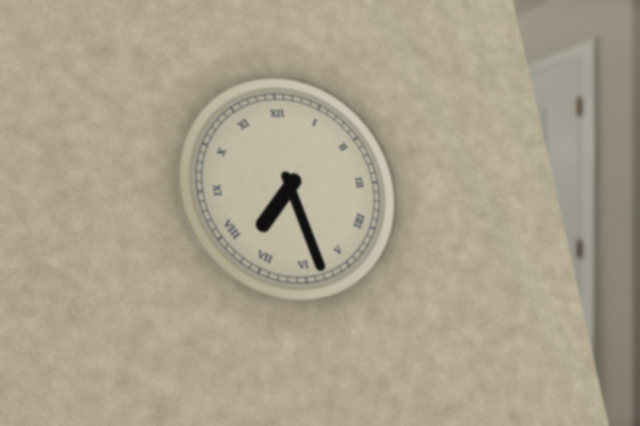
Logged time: 7,28
